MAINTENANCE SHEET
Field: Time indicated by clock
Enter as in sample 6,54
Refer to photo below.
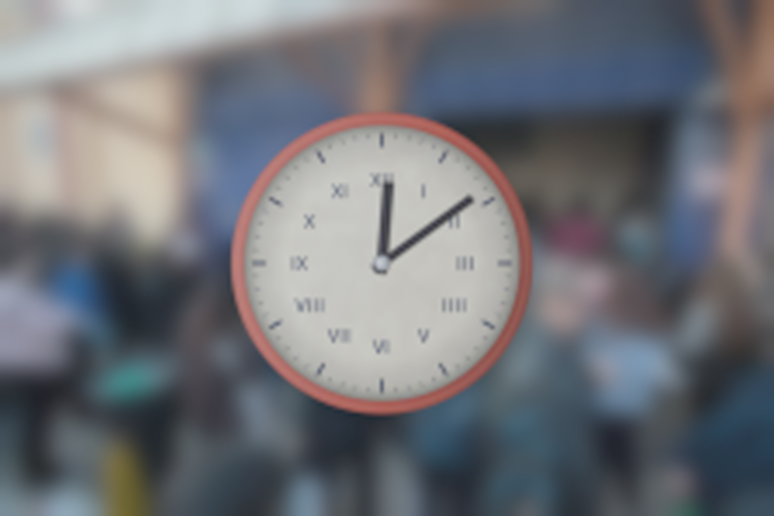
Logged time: 12,09
